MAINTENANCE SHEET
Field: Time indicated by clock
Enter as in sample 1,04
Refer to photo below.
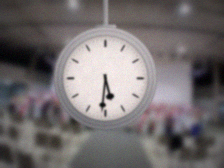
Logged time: 5,31
